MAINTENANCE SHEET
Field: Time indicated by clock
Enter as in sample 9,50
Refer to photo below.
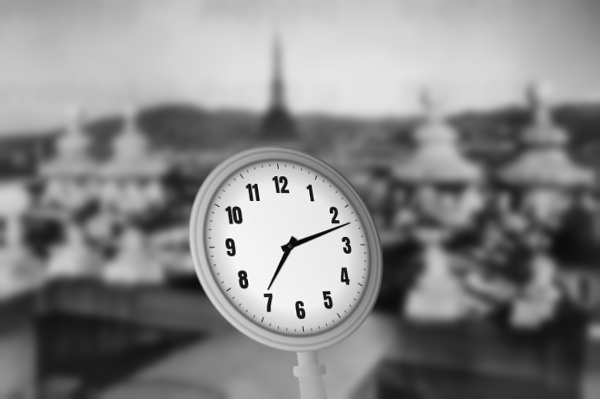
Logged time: 7,12
